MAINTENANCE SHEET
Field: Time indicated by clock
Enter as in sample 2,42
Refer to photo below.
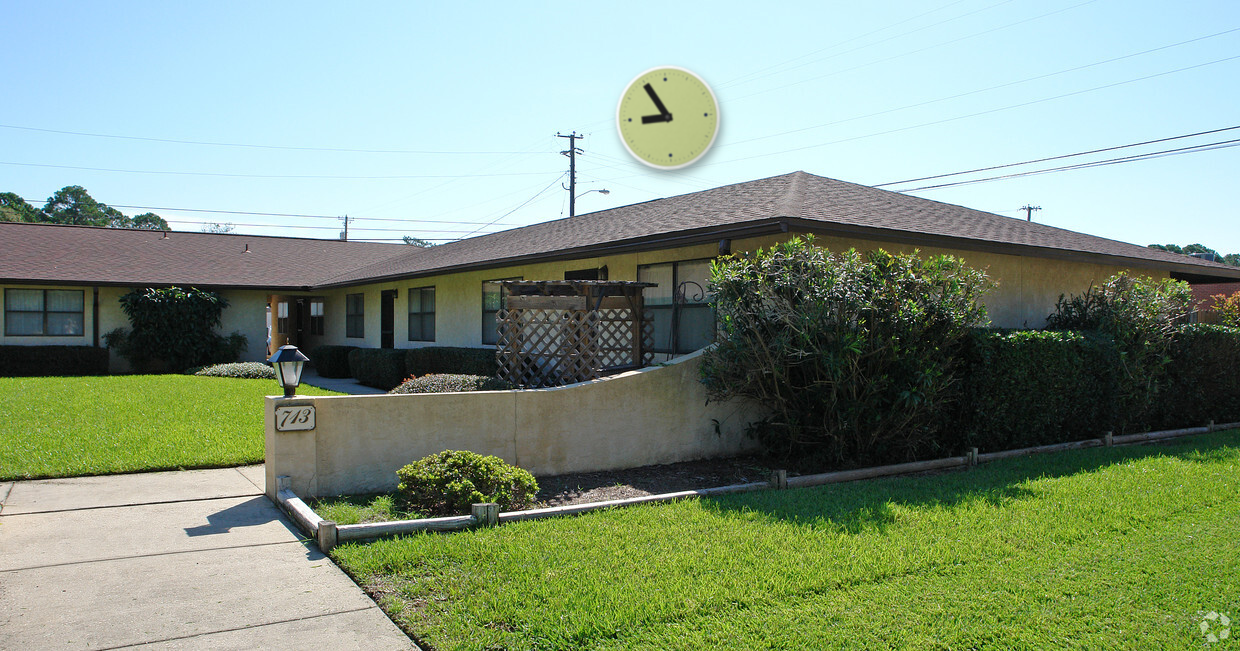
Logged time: 8,55
